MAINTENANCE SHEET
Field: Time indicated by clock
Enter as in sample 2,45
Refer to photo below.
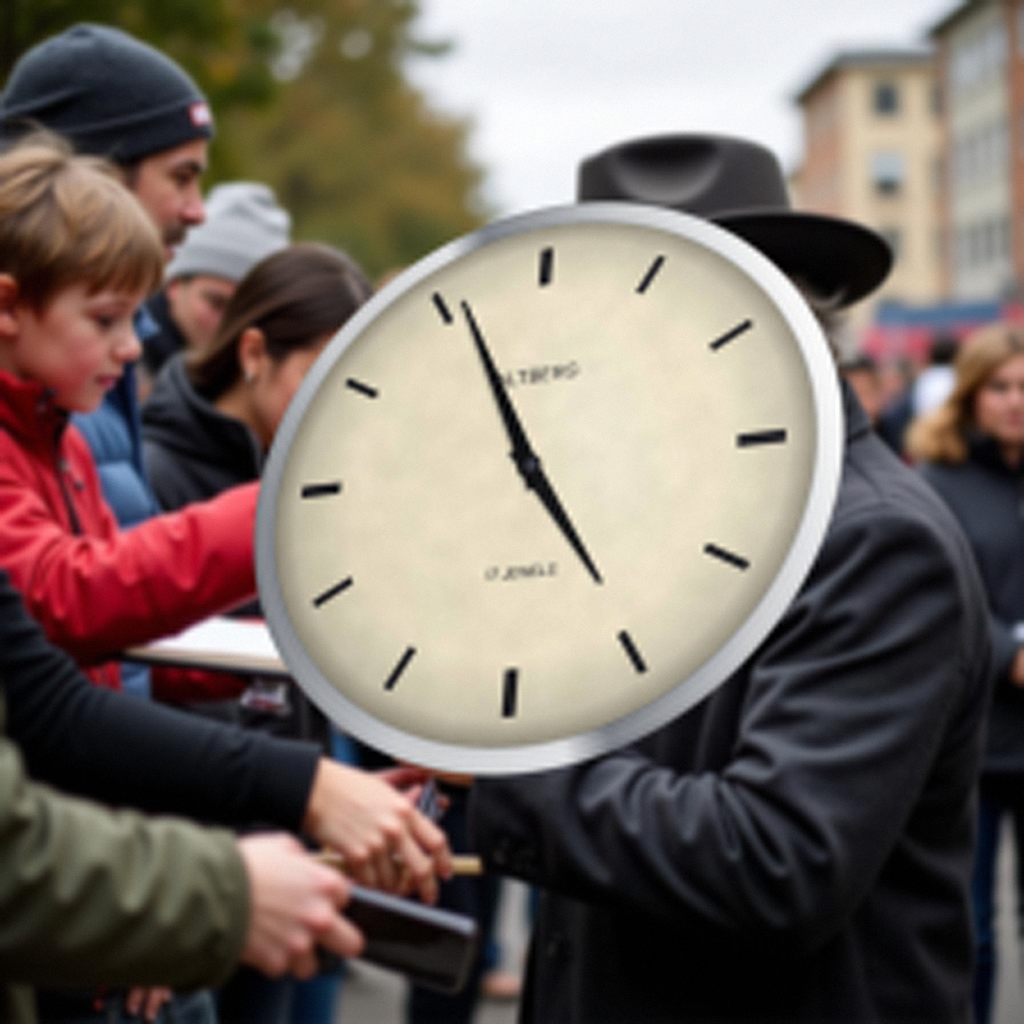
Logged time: 4,56
